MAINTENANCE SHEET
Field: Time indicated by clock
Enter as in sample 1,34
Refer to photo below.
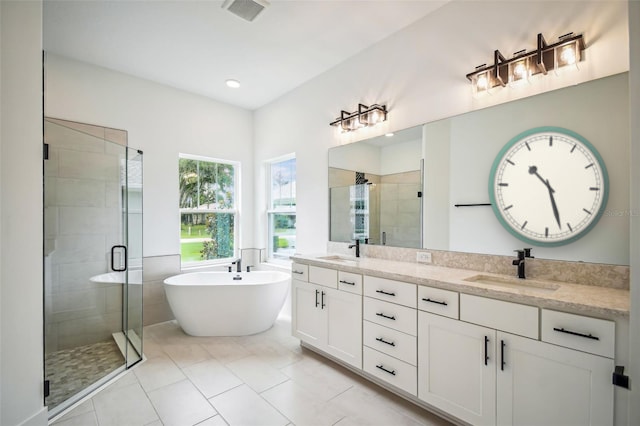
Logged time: 10,27
